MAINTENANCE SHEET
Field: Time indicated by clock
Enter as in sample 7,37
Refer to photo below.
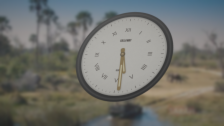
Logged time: 5,29
